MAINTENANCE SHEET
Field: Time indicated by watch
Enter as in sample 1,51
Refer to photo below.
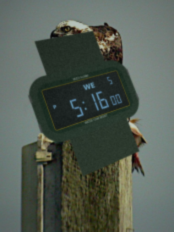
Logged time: 5,16
